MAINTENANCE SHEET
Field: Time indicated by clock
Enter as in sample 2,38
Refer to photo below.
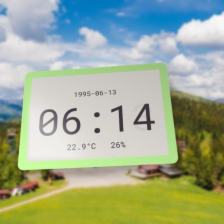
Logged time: 6,14
